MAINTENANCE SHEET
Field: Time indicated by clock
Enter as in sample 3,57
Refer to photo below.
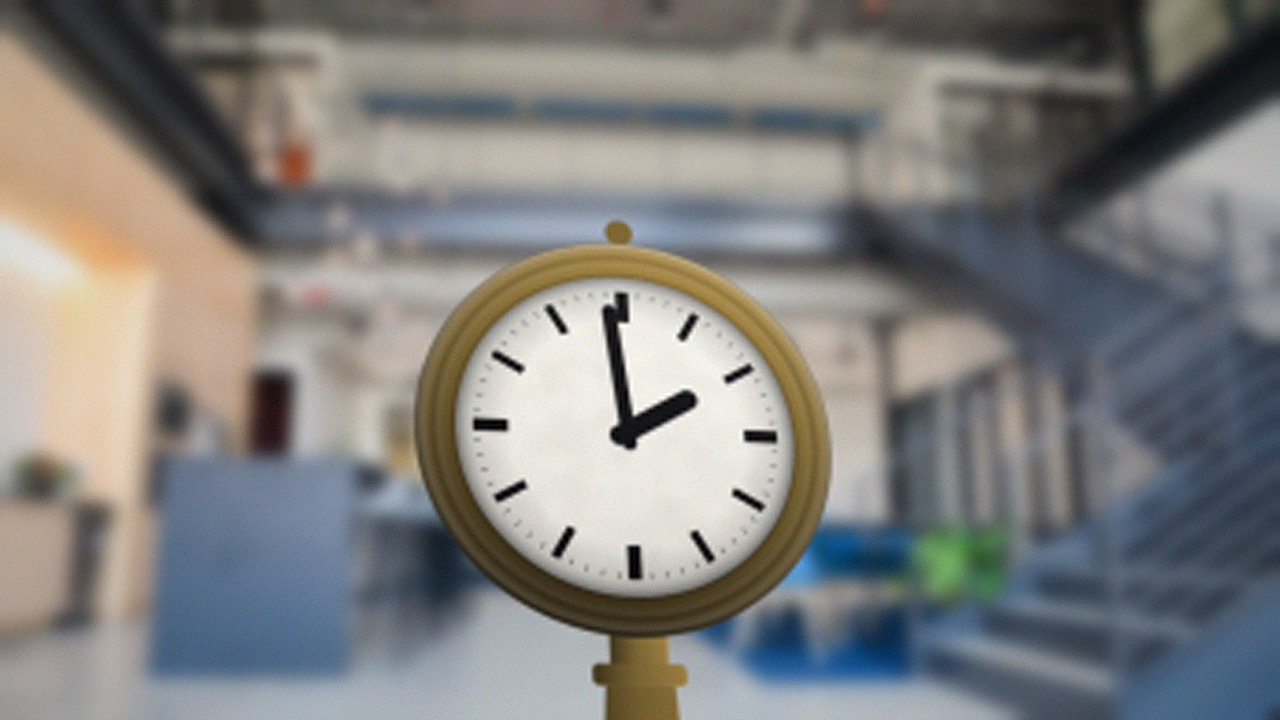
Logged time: 1,59
